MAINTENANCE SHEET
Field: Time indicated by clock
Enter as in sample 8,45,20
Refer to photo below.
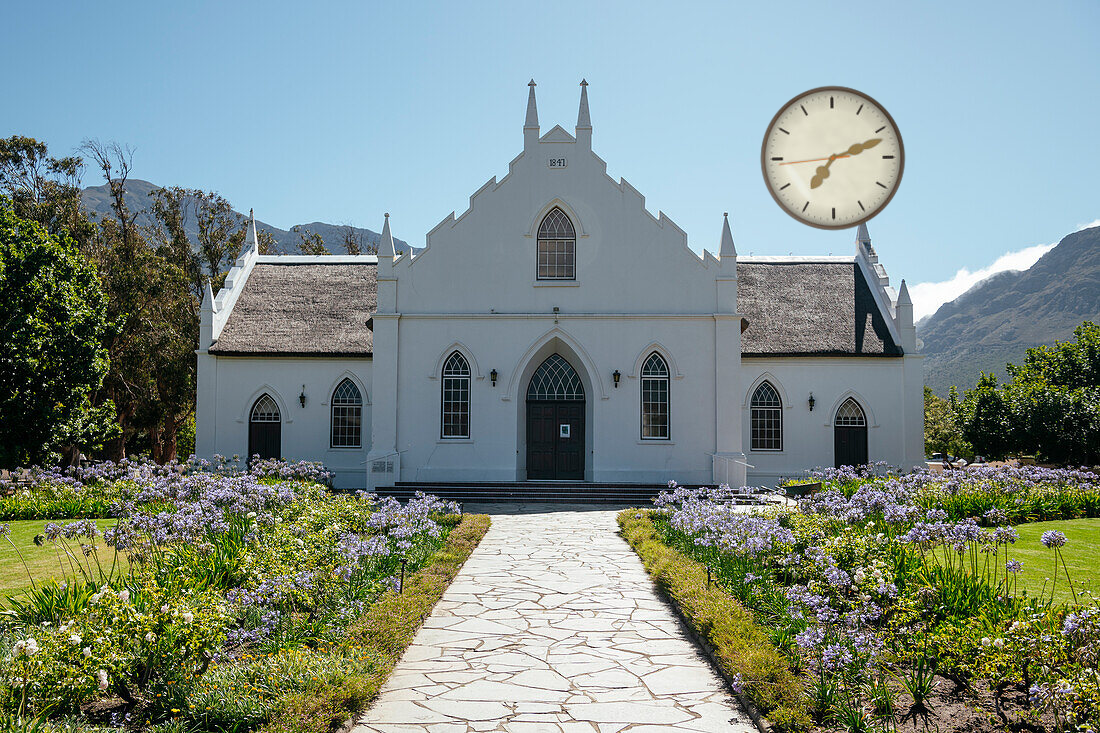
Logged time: 7,11,44
